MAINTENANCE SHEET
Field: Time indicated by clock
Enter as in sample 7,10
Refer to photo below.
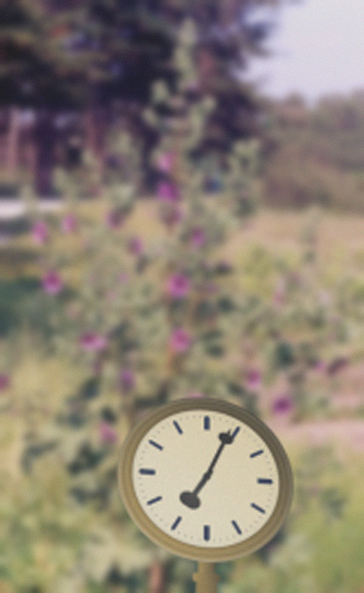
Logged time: 7,04
